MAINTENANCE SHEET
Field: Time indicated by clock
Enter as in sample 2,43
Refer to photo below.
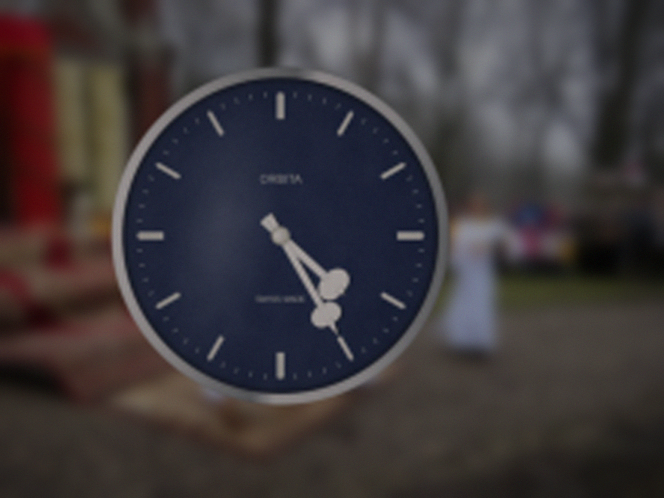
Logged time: 4,25
